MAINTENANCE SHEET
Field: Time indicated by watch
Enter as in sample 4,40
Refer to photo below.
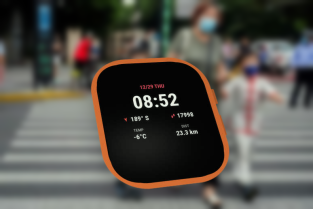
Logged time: 8,52
